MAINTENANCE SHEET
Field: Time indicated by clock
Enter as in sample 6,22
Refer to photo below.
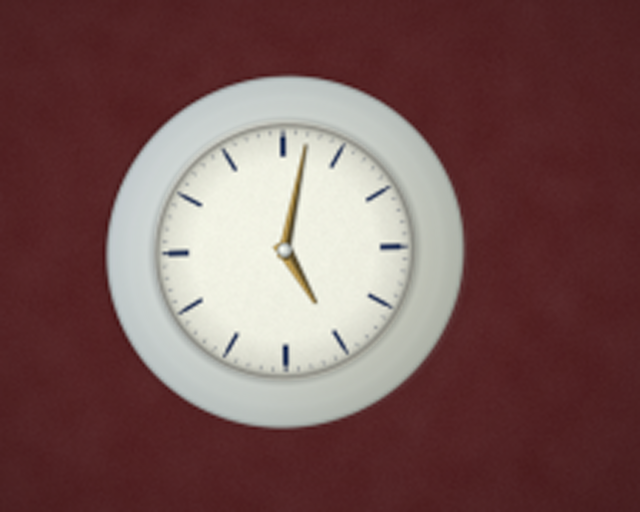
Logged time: 5,02
